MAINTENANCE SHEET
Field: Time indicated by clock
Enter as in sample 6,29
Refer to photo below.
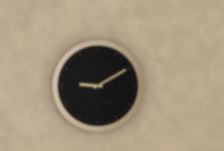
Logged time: 9,10
